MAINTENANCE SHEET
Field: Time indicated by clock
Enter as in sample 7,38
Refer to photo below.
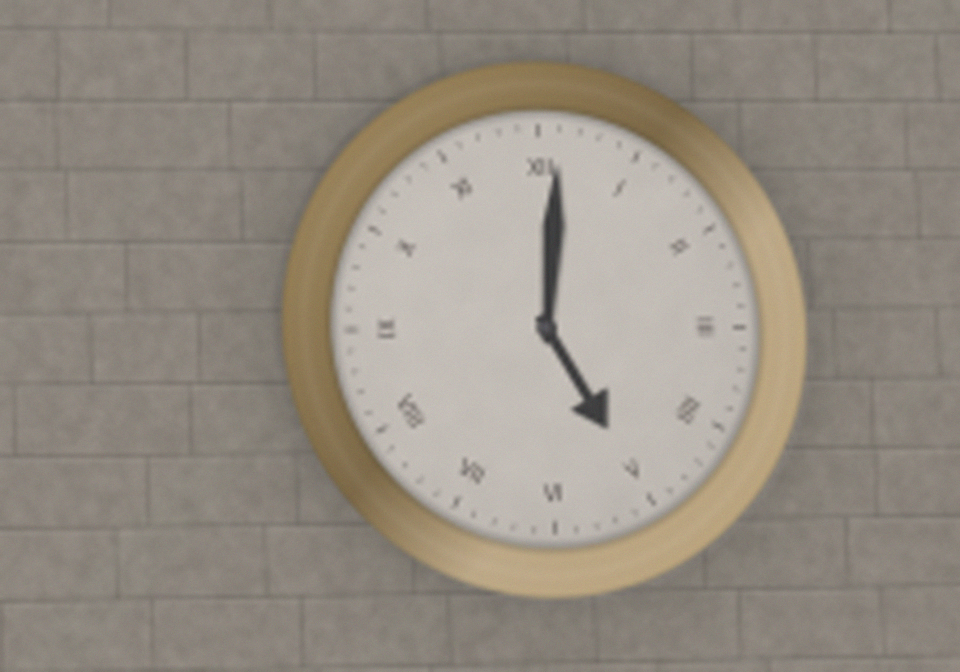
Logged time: 5,01
